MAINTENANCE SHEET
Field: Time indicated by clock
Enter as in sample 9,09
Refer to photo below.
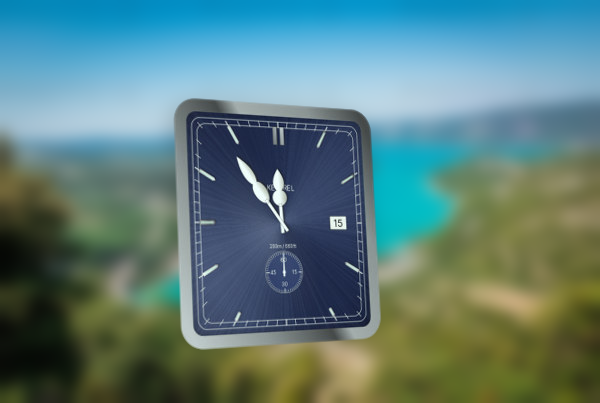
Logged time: 11,54
